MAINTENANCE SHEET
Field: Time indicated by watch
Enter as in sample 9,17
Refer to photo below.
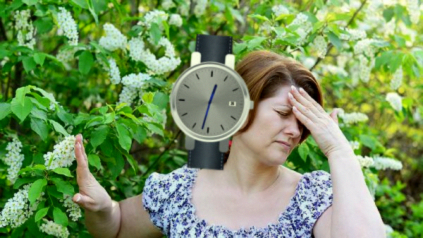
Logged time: 12,32
